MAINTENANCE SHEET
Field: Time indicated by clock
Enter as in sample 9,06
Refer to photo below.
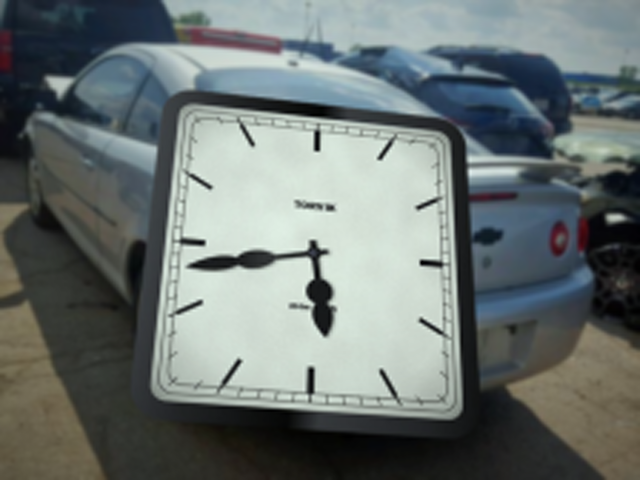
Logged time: 5,43
